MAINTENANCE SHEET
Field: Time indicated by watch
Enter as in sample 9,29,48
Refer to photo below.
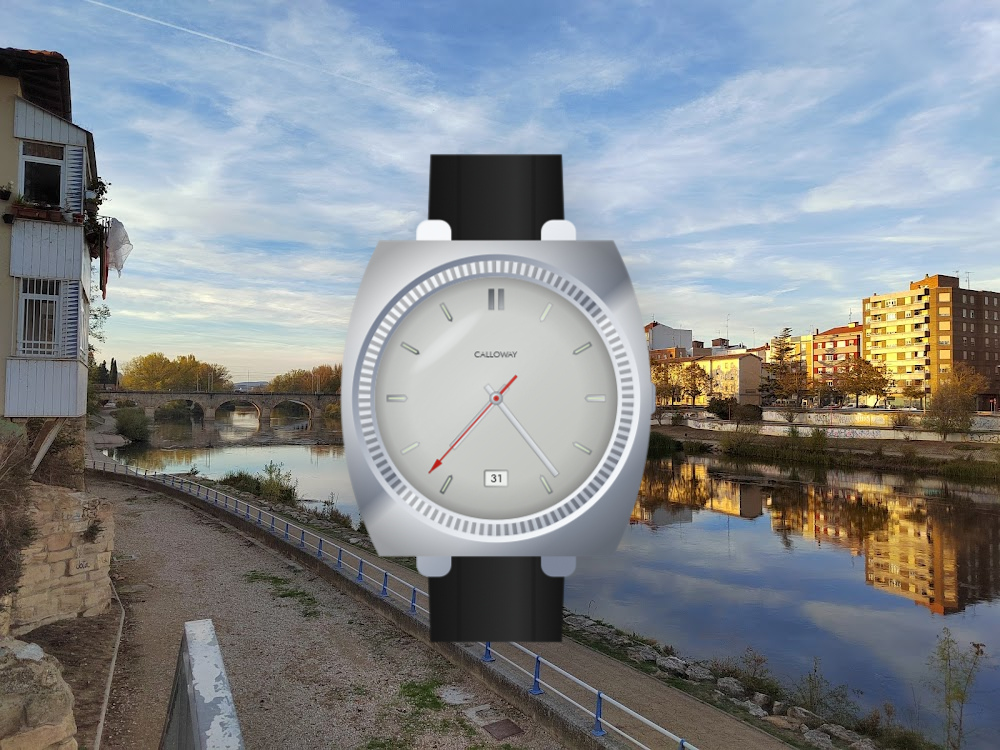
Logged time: 7,23,37
